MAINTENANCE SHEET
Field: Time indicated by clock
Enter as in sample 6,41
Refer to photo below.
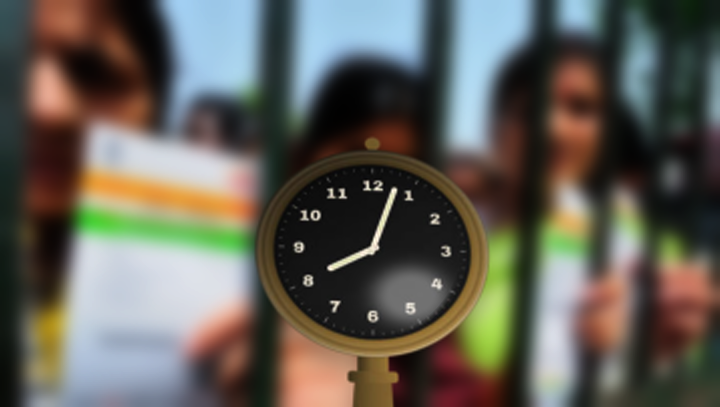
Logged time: 8,03
